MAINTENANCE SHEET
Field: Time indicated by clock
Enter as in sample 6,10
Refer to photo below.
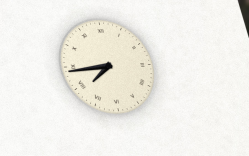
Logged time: 7,44
